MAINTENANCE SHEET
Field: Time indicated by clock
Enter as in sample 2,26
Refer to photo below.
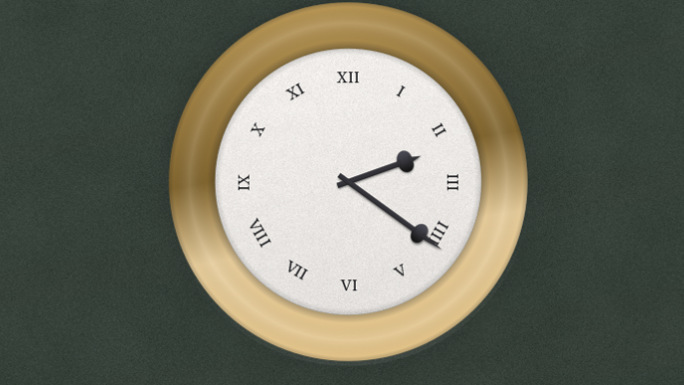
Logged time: 2,21
